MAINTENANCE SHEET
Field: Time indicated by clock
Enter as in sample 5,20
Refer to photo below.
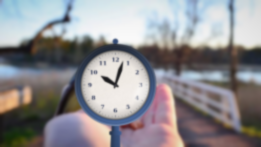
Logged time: 10,03
